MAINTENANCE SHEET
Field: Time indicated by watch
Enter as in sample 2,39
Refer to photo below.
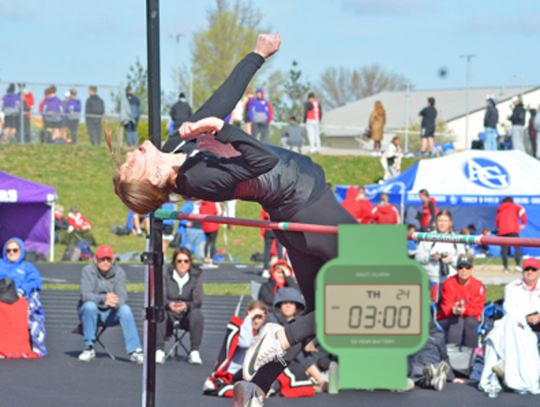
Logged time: 3,00
